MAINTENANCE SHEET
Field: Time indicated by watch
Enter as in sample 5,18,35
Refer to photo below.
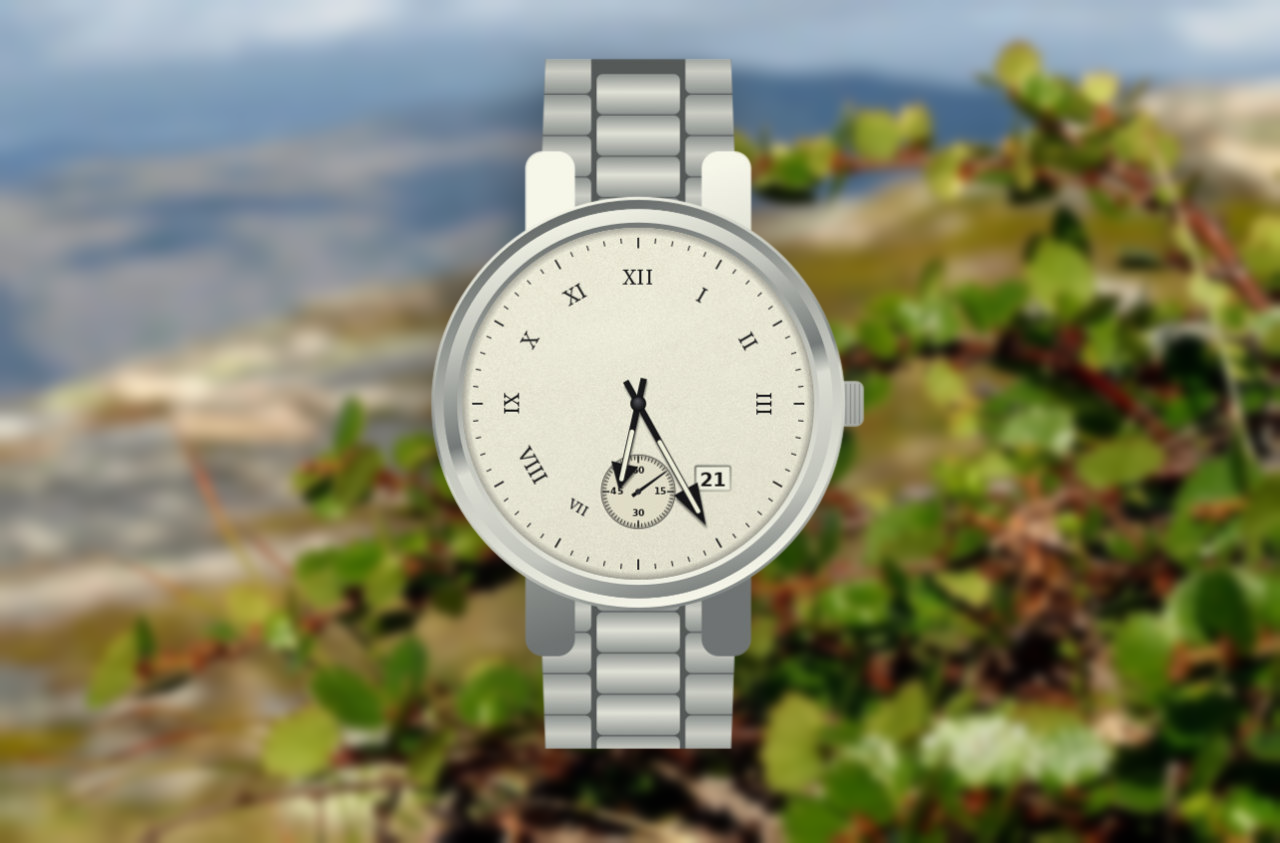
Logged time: 6,25,09
